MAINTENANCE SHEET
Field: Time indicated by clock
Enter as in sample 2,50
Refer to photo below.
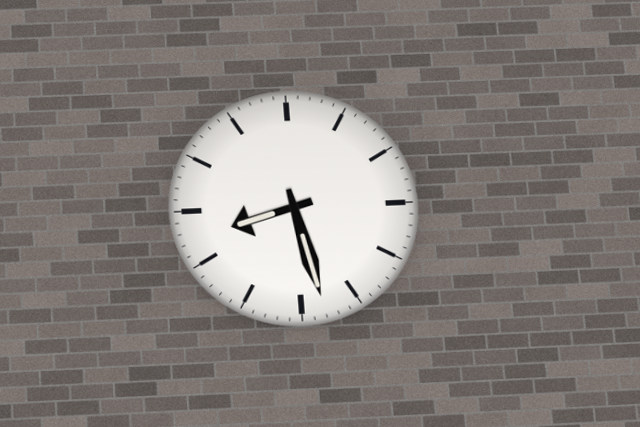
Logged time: 8,28
